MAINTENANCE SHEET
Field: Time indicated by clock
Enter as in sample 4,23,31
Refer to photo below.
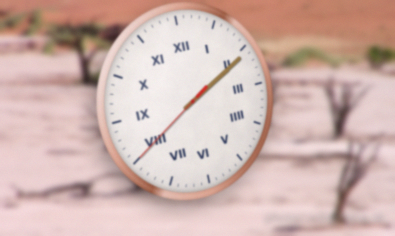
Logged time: 2,10,40
